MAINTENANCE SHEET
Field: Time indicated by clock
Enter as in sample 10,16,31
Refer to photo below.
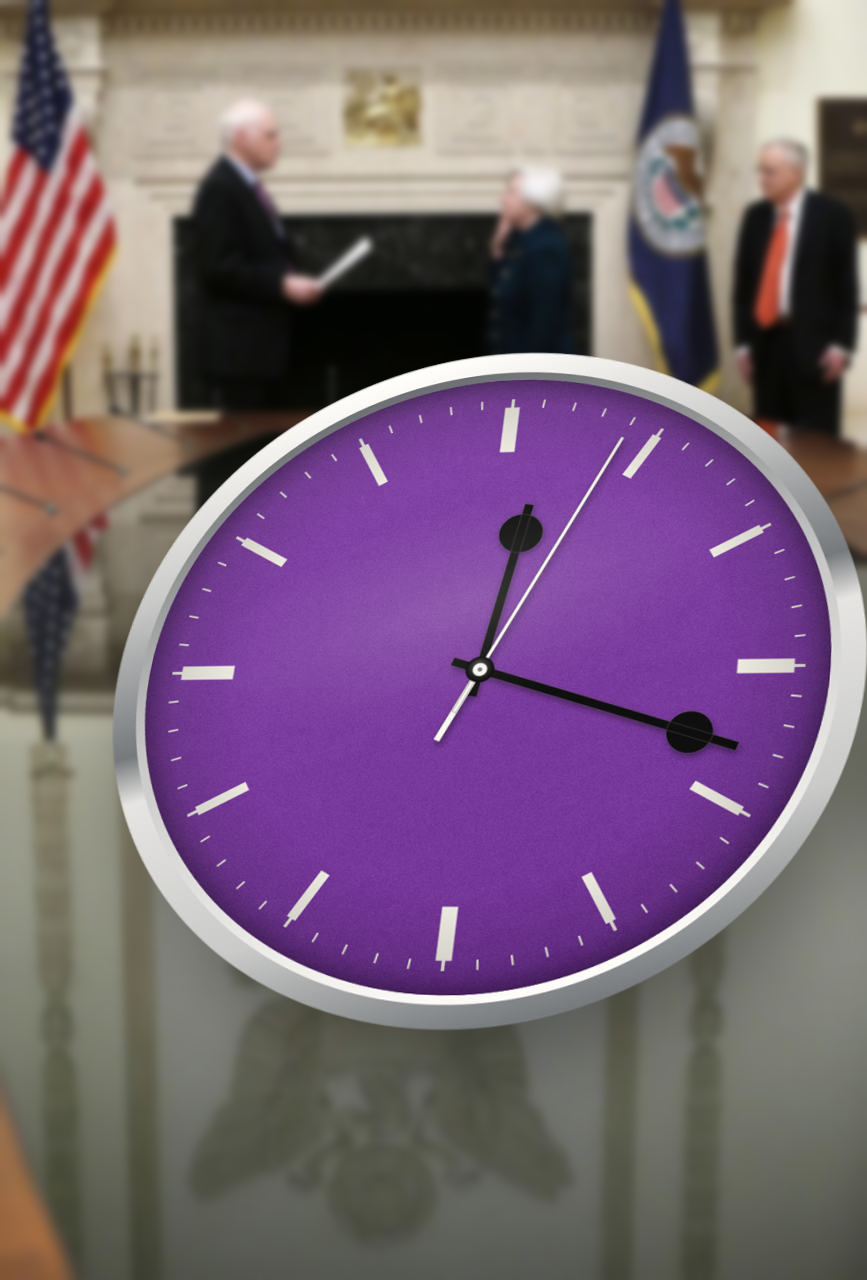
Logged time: 12,18,04
